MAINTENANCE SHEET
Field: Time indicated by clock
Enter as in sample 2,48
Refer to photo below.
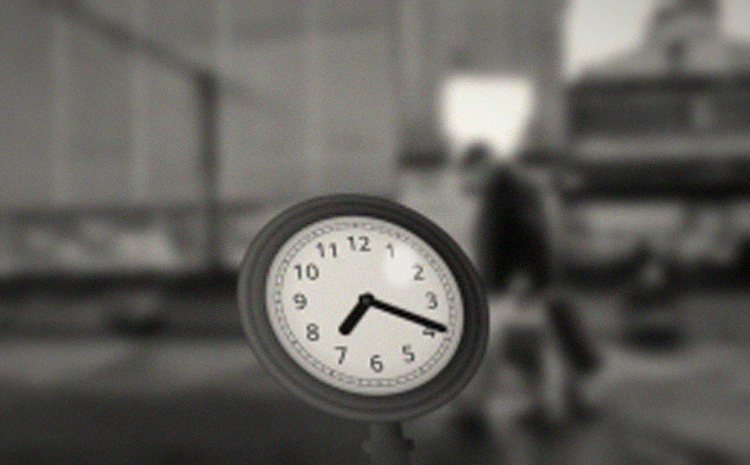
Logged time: 7,19
